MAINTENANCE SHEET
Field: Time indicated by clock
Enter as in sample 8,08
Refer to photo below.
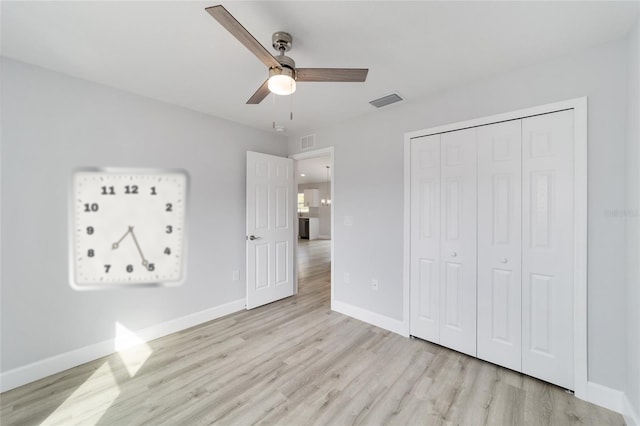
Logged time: 7,26
